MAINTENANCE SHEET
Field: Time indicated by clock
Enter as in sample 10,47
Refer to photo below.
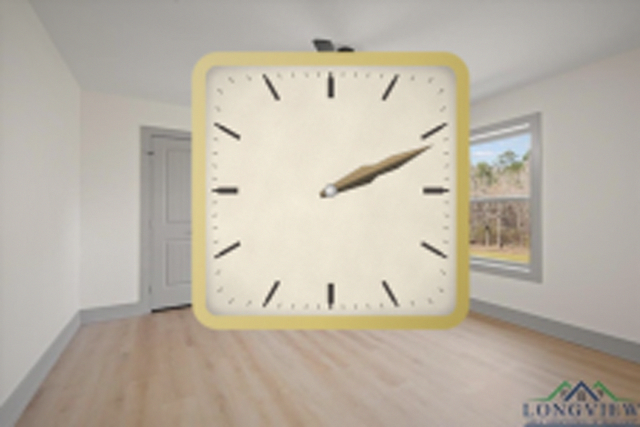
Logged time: 2,11
